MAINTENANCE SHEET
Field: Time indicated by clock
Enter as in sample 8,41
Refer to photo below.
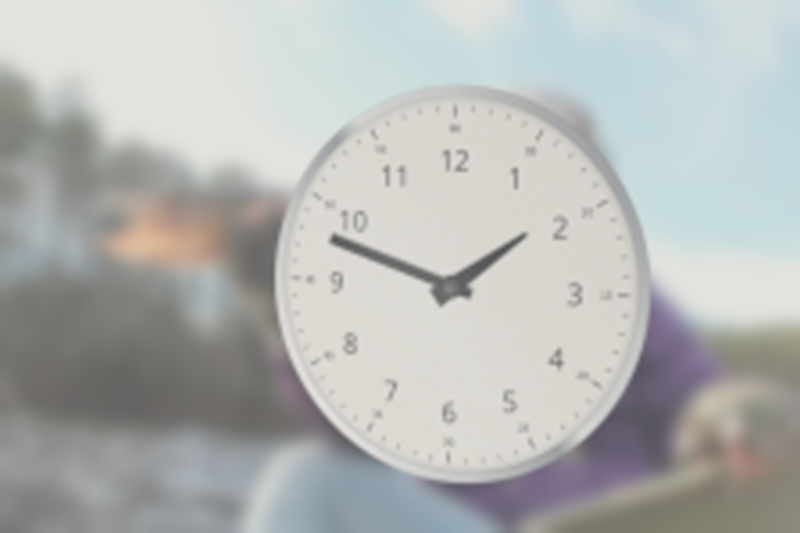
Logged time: 1,48
